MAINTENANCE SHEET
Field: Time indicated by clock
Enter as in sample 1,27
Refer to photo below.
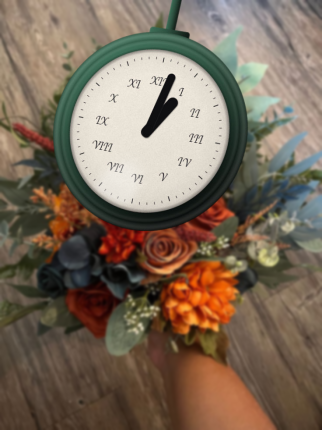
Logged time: 1,02
